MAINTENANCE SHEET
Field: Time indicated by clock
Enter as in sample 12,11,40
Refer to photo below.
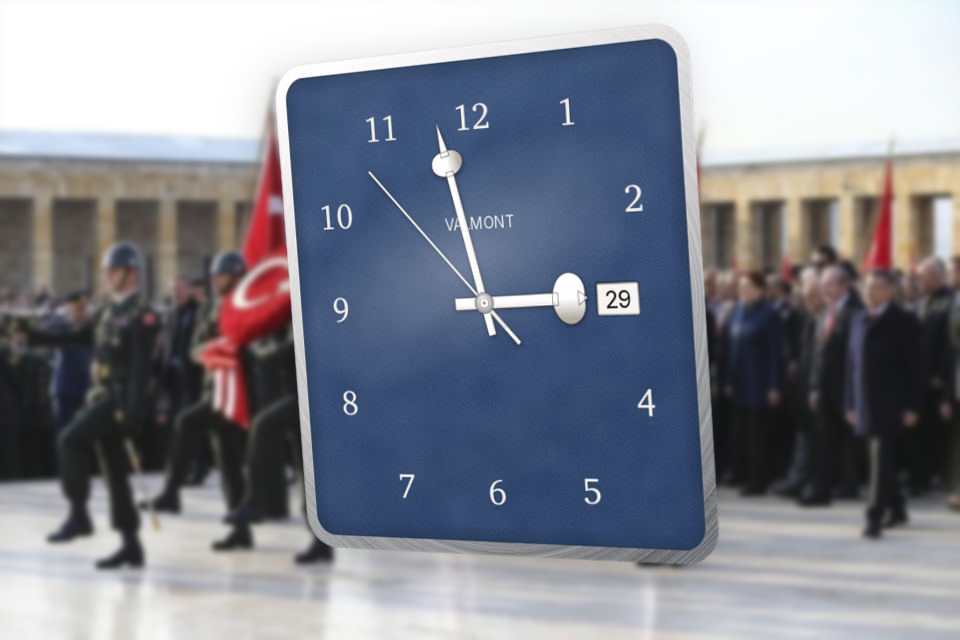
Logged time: 2,57,53
